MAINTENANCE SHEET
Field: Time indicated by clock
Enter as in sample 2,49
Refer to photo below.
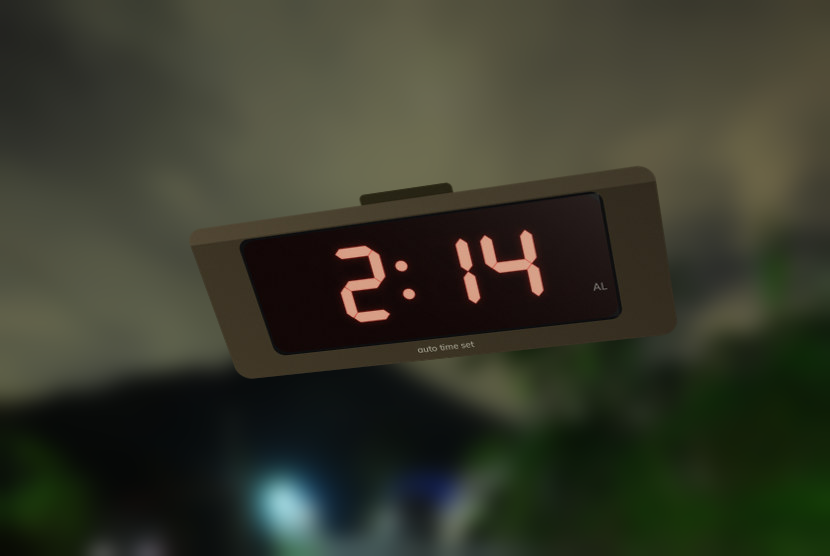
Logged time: 2,14
